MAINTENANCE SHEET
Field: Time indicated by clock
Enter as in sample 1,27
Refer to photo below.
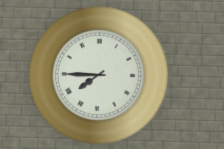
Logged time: 7,45
